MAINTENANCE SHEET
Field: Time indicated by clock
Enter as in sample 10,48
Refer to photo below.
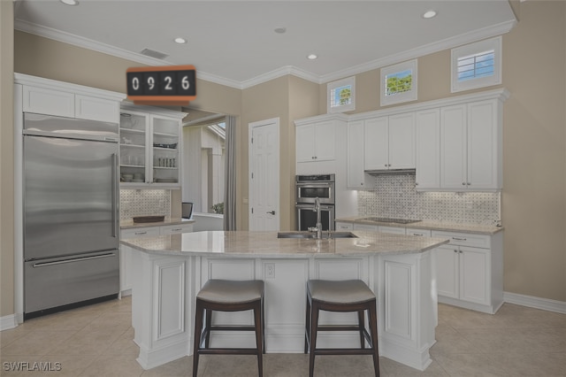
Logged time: 9,26
